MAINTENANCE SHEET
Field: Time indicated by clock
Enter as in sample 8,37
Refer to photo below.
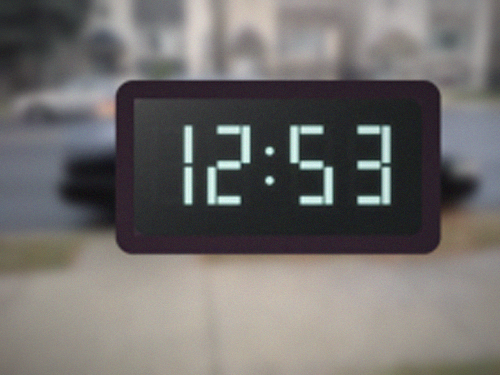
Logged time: 12,53
